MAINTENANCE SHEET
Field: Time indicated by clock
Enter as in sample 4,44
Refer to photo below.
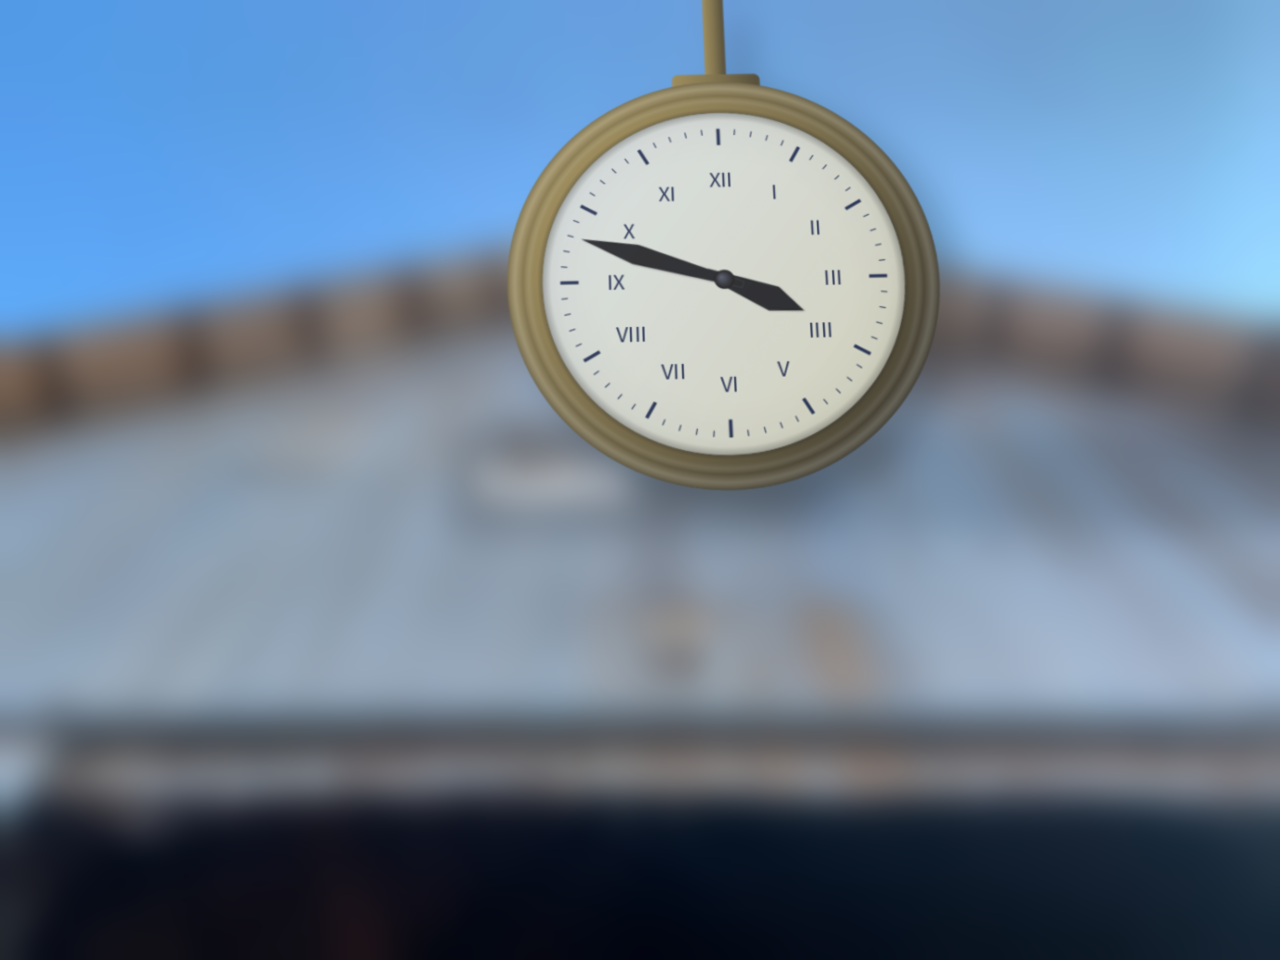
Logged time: 3,48
